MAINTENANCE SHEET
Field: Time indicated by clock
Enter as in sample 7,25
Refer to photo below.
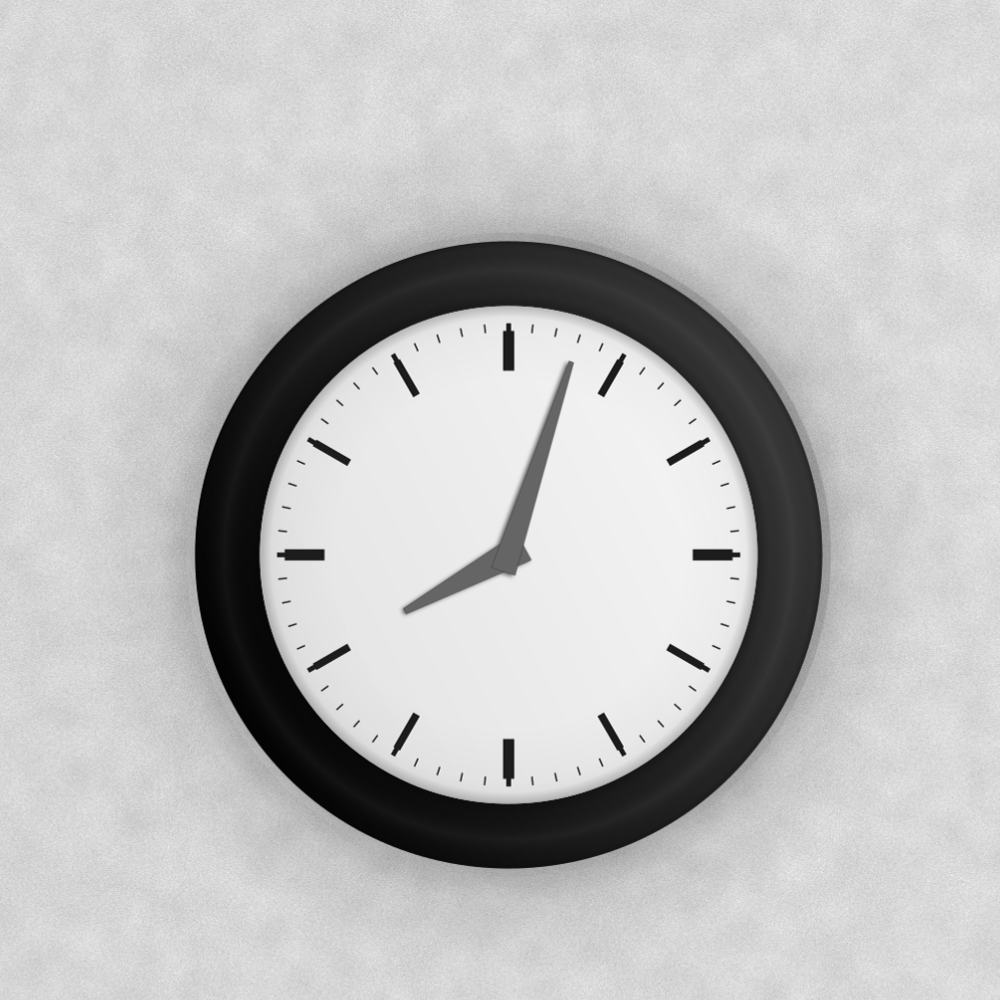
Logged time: 8,03
